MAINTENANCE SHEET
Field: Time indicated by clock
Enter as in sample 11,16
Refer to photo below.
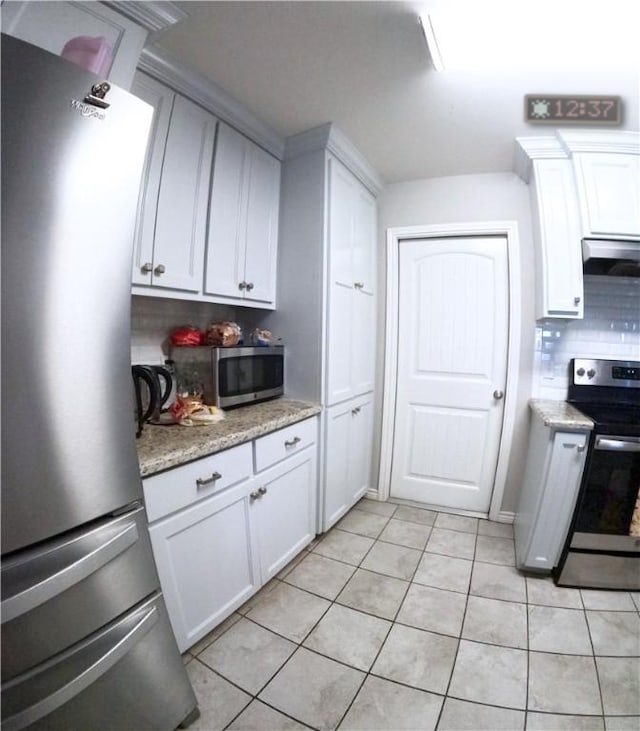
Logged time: 12,37
